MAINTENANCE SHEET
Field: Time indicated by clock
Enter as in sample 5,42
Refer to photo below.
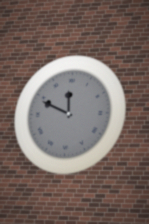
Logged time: 11,49
